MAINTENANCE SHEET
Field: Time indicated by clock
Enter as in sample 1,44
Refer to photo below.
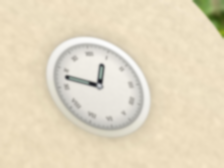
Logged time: 12,48
